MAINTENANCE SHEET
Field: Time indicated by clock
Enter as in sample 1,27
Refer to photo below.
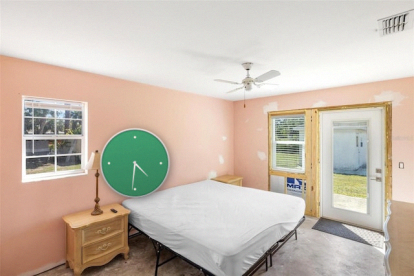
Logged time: 4,31
